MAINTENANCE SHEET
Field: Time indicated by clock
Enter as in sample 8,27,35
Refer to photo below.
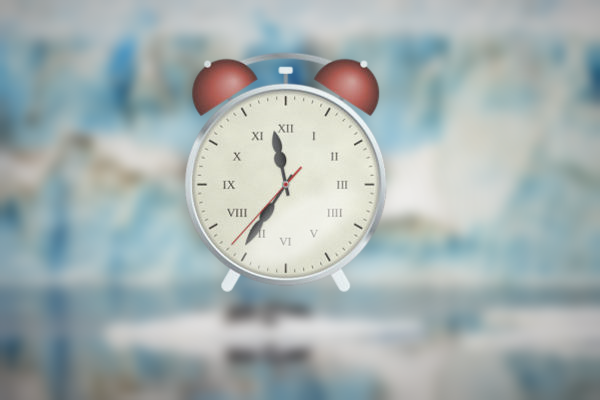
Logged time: 11,35,37
